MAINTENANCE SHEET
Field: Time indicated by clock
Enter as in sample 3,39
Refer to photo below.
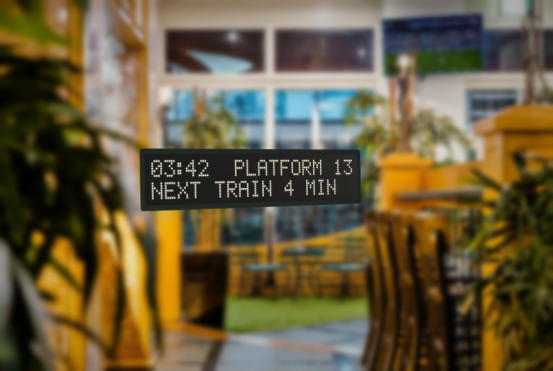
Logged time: 3,42
